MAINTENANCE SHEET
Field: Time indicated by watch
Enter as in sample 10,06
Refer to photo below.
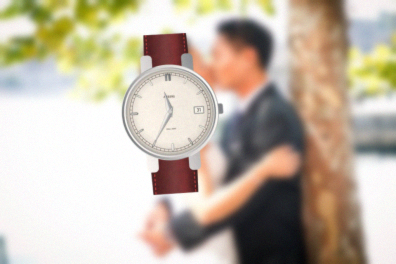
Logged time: 11,35
